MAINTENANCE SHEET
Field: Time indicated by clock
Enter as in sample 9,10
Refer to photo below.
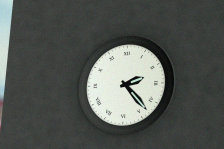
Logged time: 2,23
